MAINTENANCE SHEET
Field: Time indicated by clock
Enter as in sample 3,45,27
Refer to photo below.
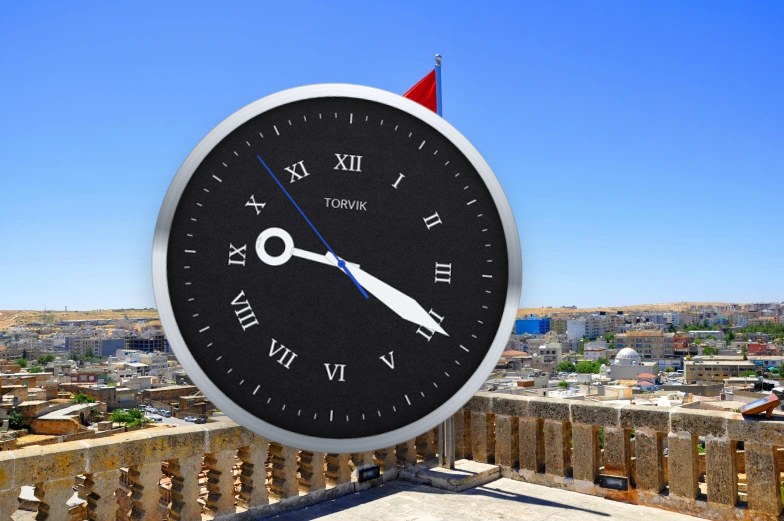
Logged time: 9,19,53
